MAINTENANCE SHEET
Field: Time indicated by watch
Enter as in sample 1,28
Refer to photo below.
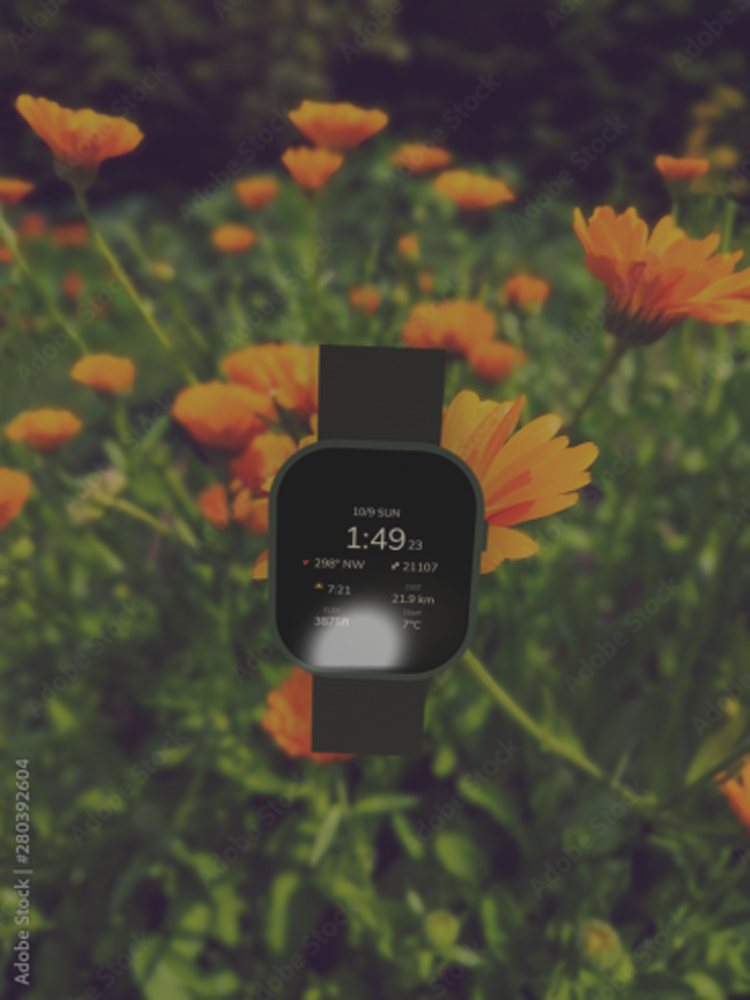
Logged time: 1,49
